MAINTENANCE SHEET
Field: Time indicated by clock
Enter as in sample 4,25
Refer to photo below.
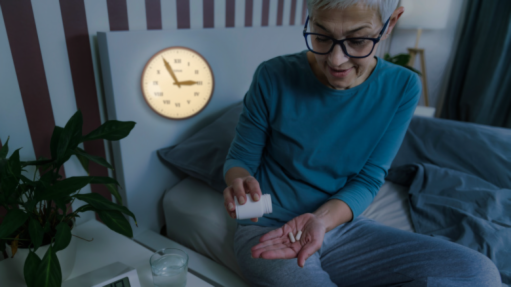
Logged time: 2,55
